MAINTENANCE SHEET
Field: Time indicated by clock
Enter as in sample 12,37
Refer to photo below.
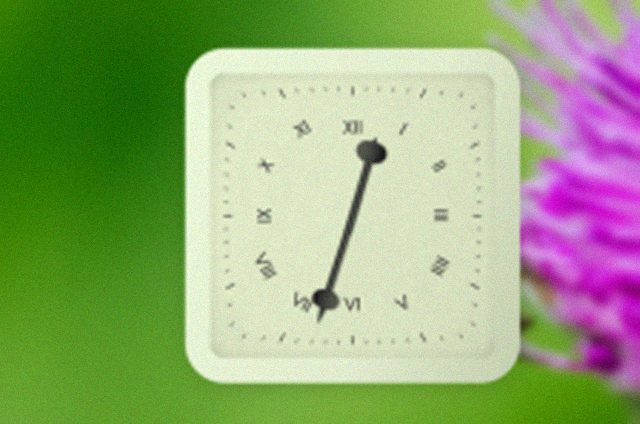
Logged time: 12,33
